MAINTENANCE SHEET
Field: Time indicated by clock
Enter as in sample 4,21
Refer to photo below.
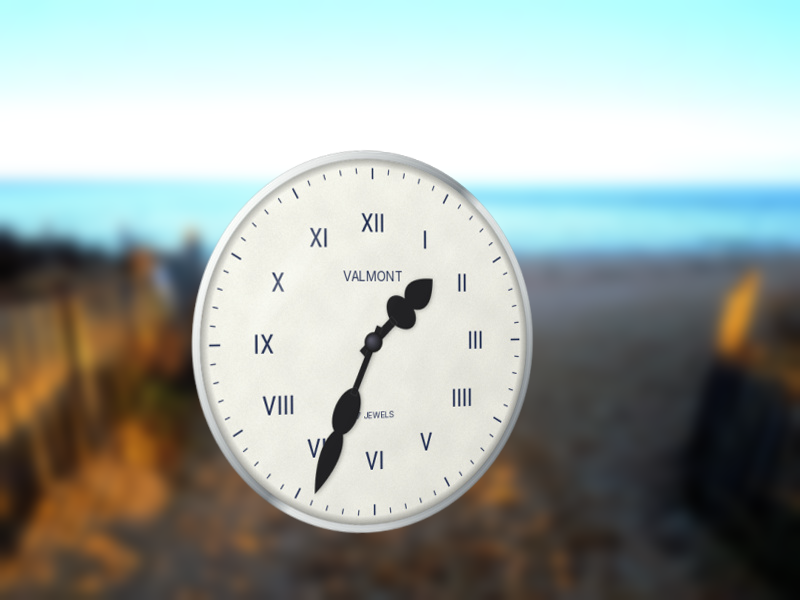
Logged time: 1,34
